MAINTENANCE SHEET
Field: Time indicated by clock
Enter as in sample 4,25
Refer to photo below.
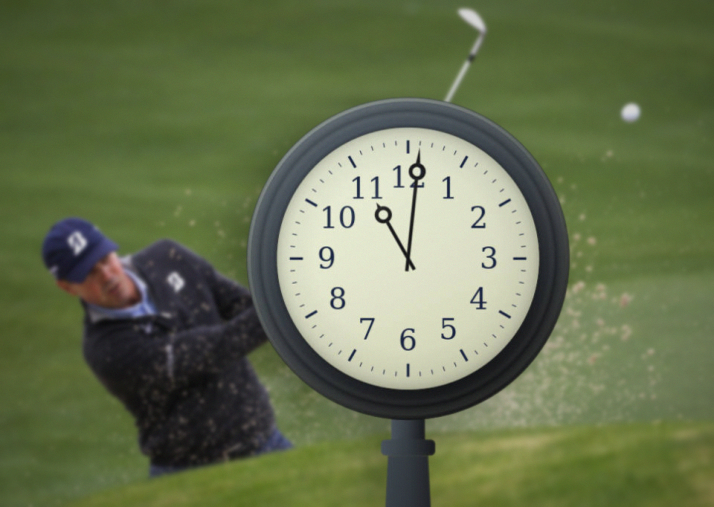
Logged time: 11,01
